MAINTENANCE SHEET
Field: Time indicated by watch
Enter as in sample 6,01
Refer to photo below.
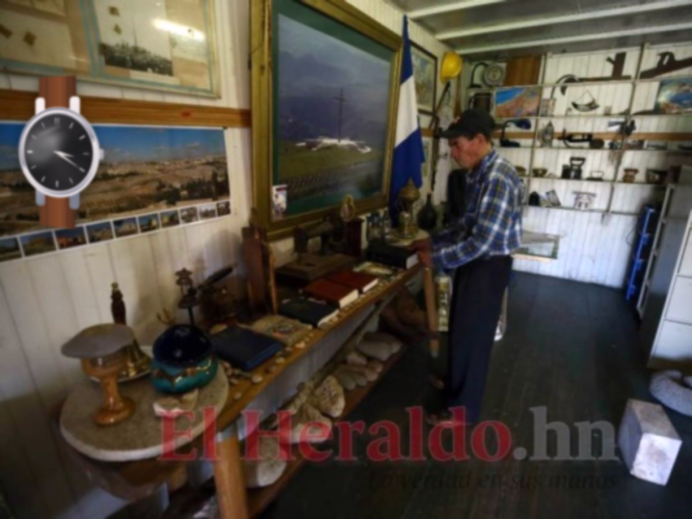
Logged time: 3,20
